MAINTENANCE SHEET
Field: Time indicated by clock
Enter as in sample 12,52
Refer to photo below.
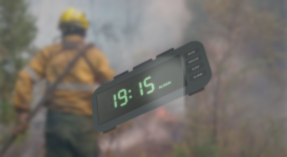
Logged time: 19,15
